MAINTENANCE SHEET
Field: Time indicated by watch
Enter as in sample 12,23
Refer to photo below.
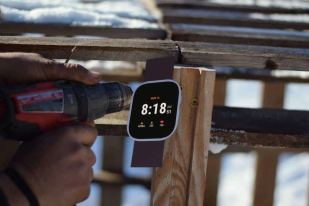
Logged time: 8,18
